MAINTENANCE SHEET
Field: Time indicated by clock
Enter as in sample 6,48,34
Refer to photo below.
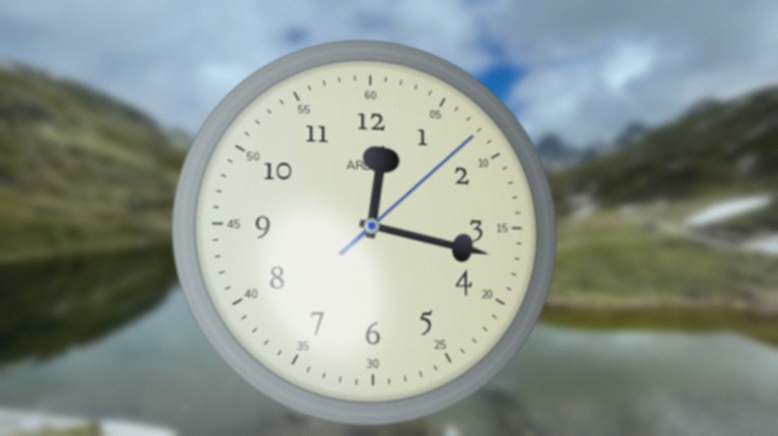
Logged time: 12,17,08
